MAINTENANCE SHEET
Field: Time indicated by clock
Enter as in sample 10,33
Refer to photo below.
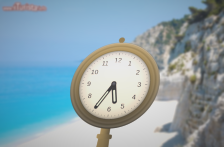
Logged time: 5,35
